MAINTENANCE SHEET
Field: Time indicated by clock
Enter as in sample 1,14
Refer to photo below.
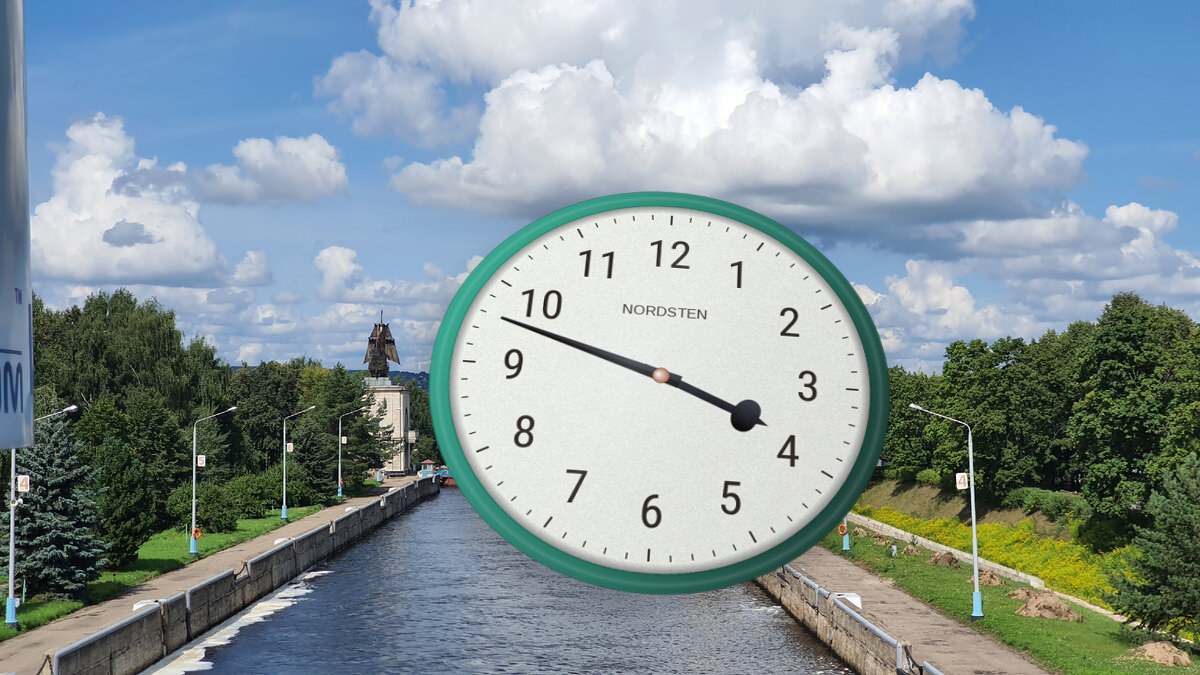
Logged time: 3,48
